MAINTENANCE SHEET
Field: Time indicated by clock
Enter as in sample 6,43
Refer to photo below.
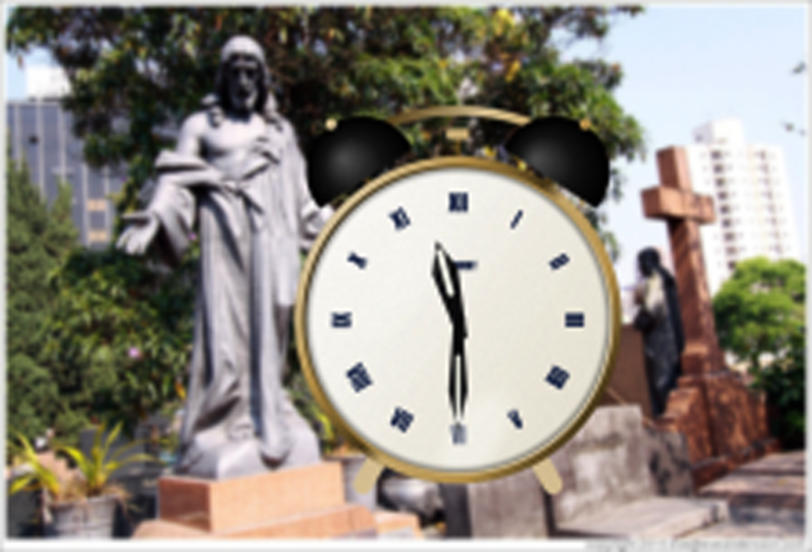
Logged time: 11,30
